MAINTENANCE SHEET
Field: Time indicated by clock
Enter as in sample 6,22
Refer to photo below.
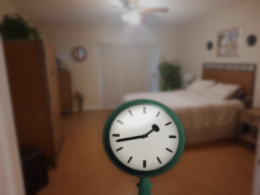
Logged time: 1,43
